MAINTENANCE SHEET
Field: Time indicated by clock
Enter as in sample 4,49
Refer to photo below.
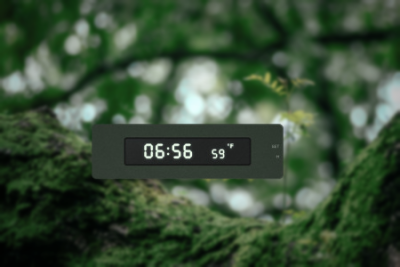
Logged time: 6,56
